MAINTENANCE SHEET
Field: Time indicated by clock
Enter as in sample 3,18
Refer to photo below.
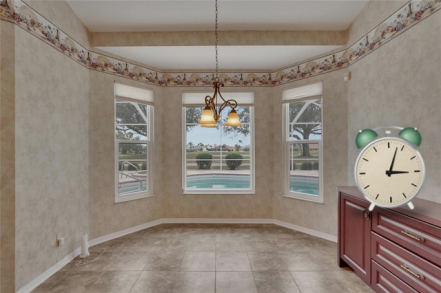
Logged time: 3,03
